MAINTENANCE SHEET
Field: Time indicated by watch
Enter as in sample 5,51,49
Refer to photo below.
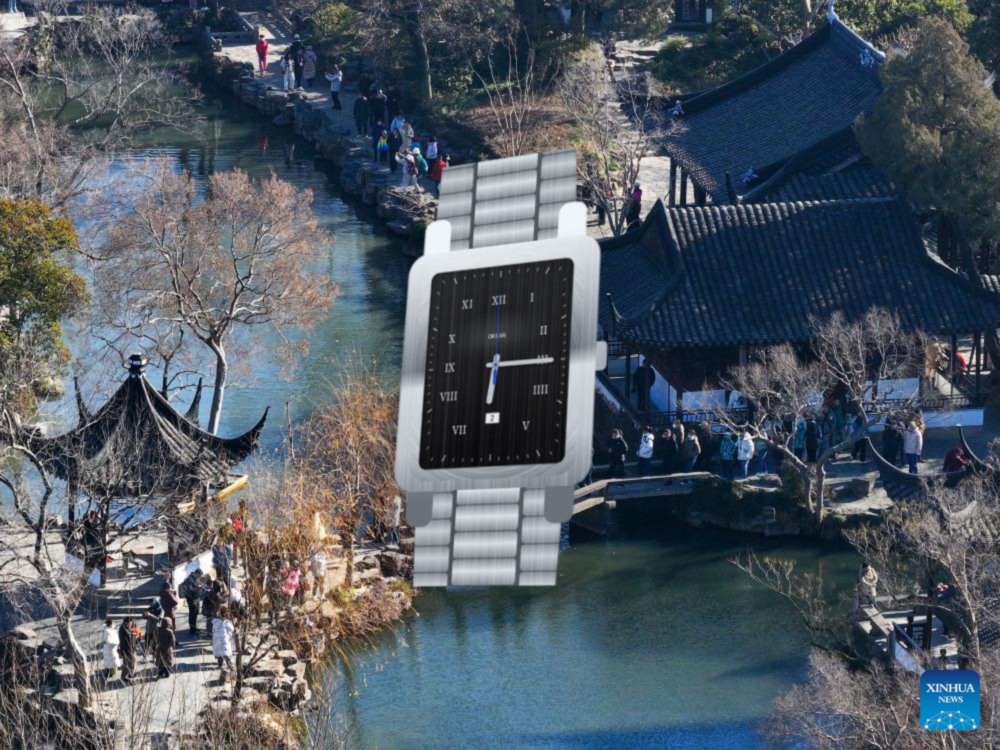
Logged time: 6,15,00
